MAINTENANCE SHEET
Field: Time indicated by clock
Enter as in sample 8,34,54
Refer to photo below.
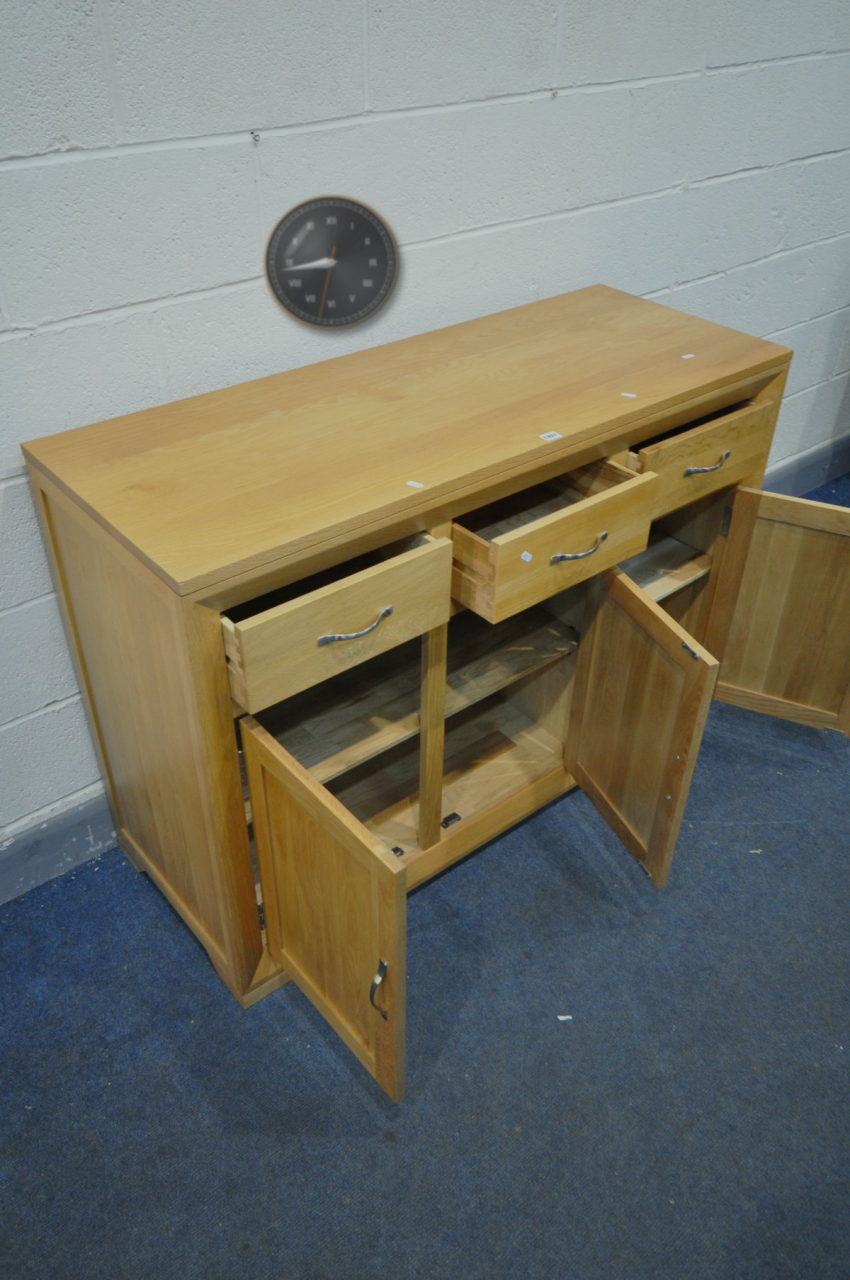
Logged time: 8,43,32
